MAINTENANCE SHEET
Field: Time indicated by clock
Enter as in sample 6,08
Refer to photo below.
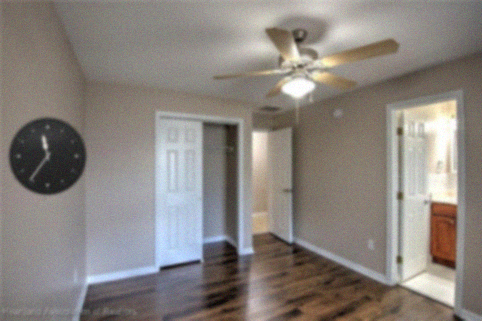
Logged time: 11,36
